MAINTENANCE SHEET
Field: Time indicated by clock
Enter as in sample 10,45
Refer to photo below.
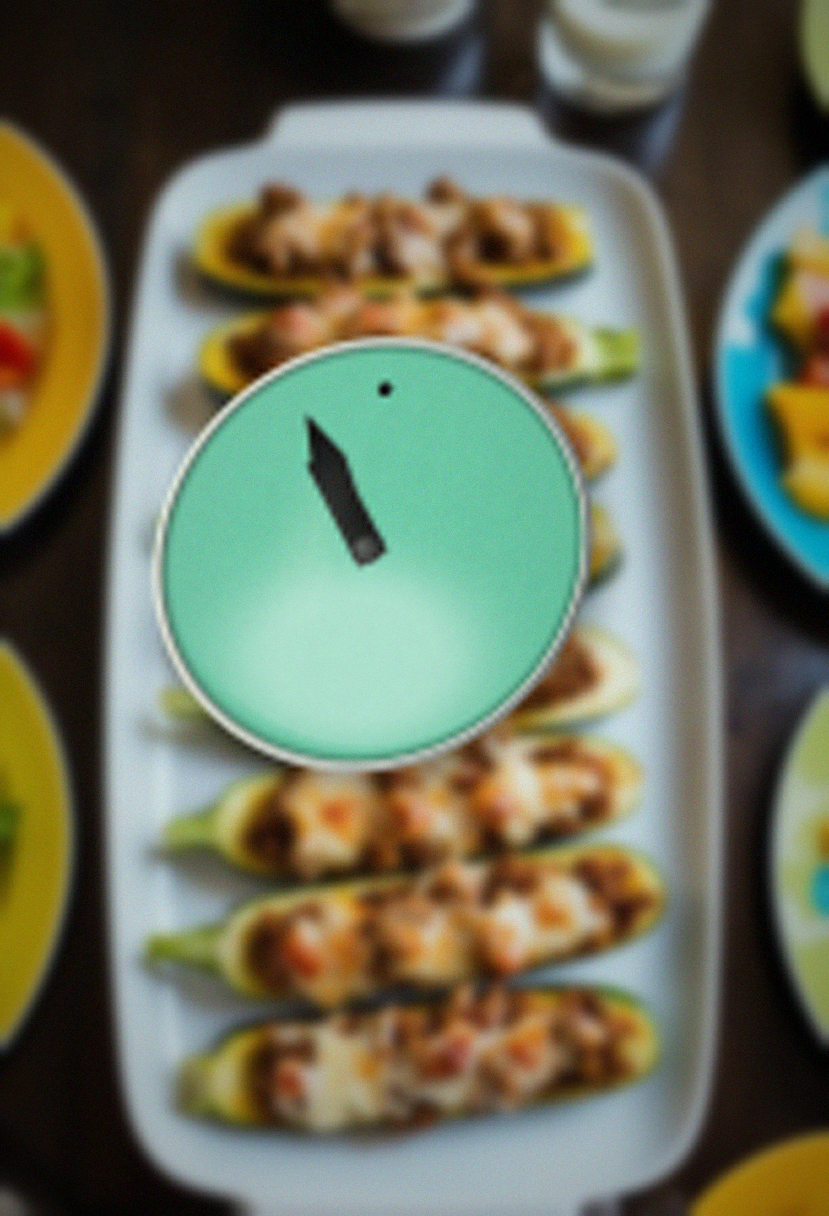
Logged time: 10,55
